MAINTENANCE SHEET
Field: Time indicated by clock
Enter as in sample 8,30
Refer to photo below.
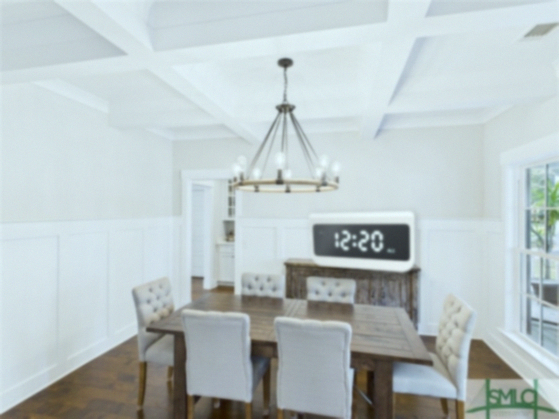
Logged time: 12,20
